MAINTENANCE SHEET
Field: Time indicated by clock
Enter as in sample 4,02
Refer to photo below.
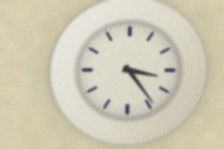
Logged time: 3,24
